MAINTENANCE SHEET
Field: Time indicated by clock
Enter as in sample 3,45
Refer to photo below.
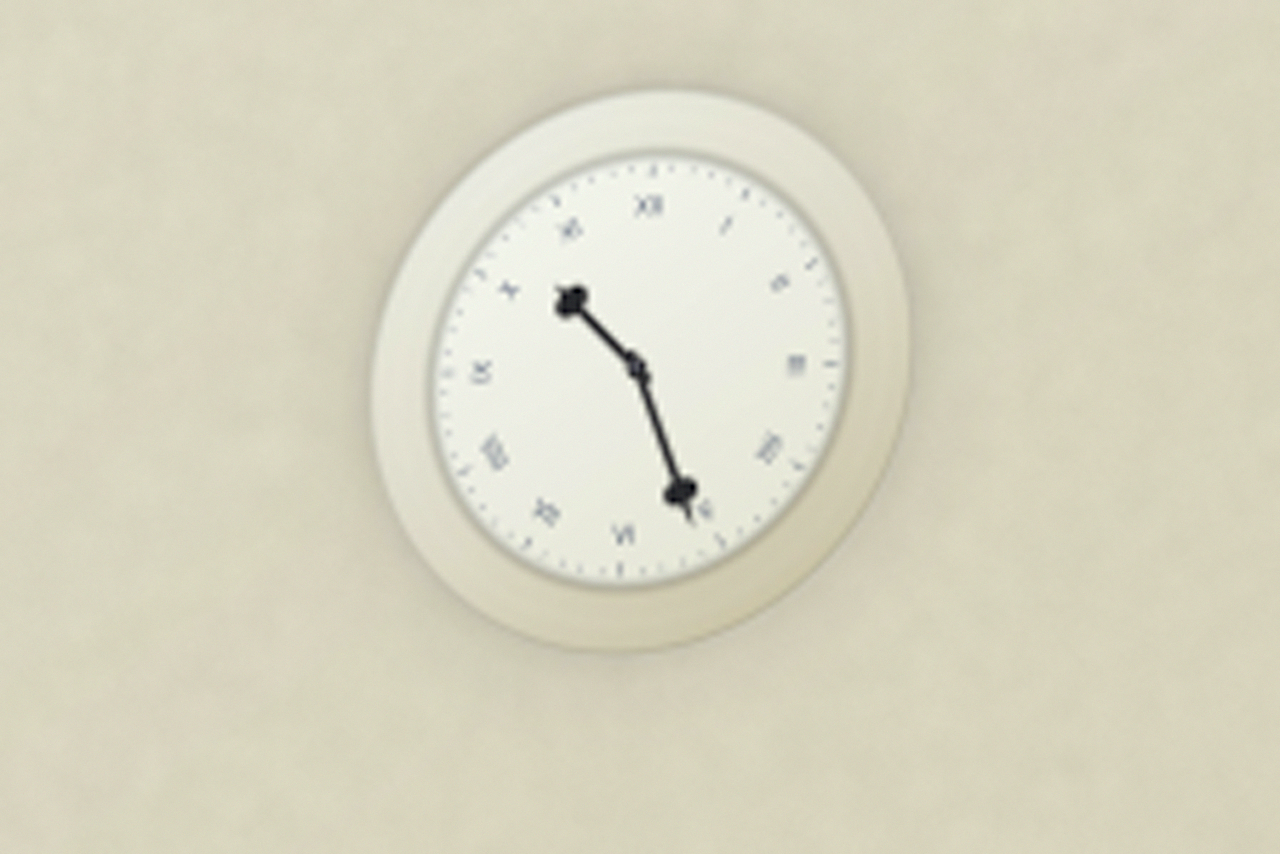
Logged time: 10,26
